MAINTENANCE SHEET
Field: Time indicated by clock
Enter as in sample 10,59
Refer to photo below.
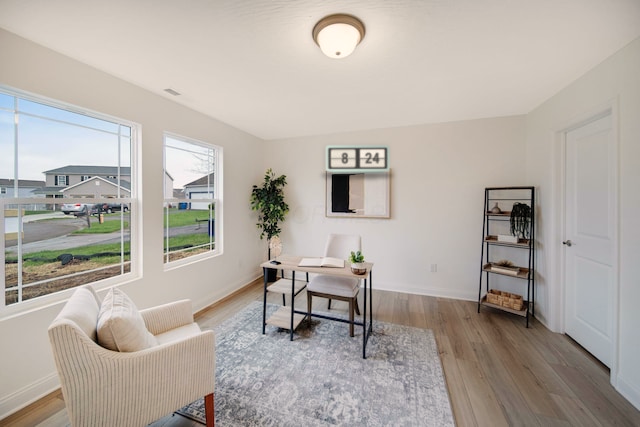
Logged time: 8,24
